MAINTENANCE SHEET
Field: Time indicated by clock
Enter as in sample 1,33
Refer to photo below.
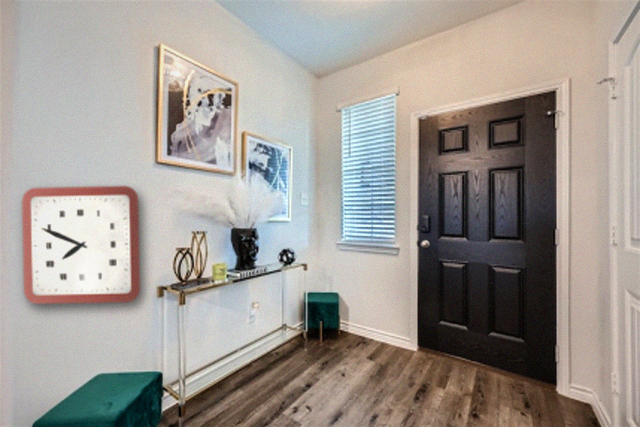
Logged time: 7,49
